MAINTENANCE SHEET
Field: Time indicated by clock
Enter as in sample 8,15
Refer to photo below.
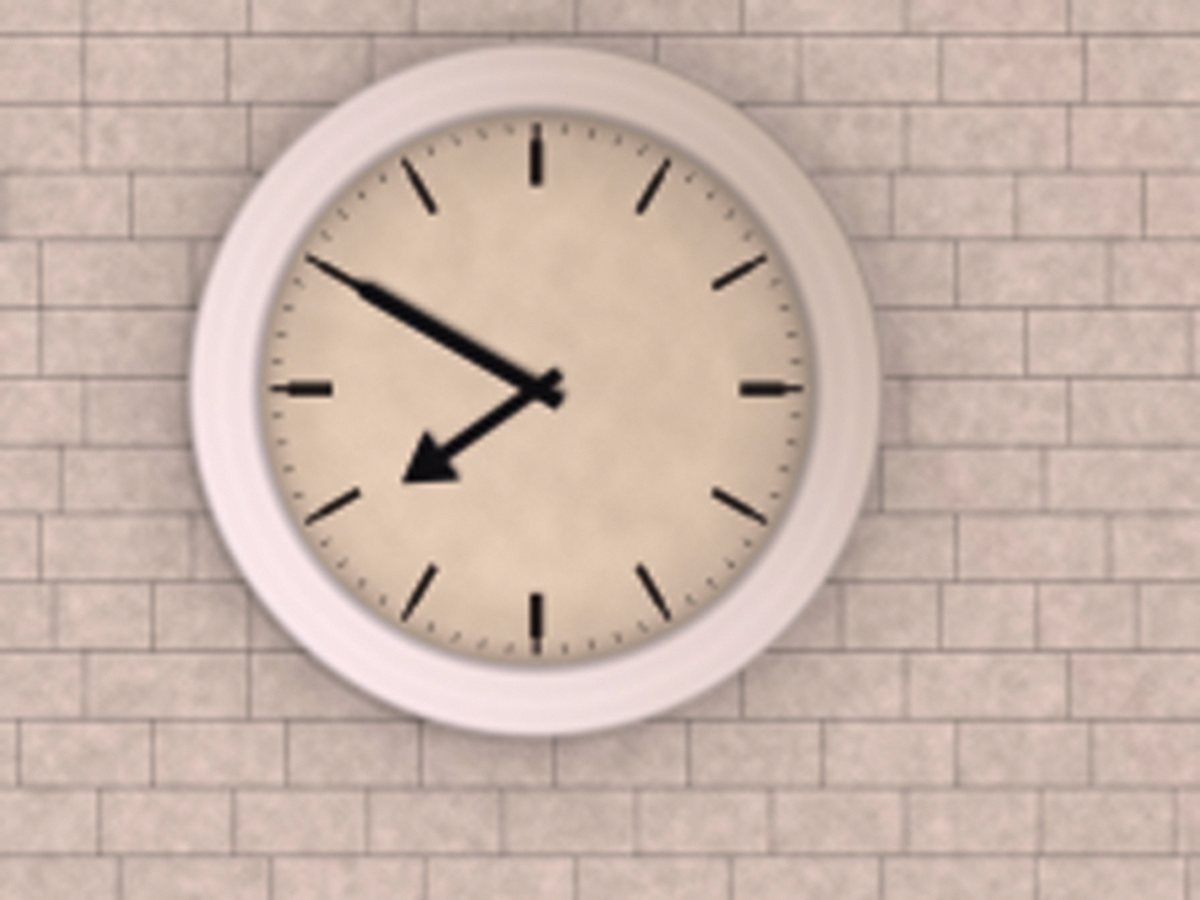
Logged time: 7,50
